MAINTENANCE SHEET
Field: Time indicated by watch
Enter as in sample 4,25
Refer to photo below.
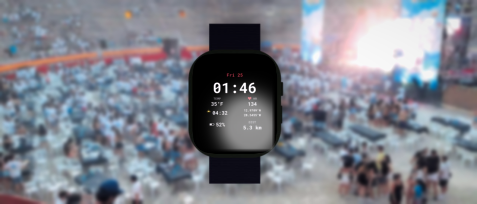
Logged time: 1,46
